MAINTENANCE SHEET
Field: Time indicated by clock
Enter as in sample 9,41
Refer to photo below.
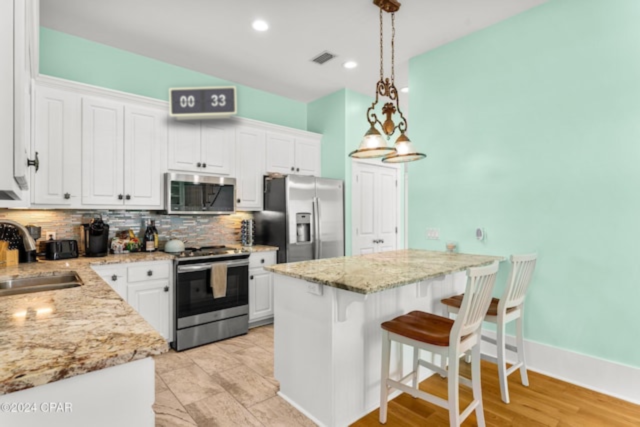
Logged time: 0,33
